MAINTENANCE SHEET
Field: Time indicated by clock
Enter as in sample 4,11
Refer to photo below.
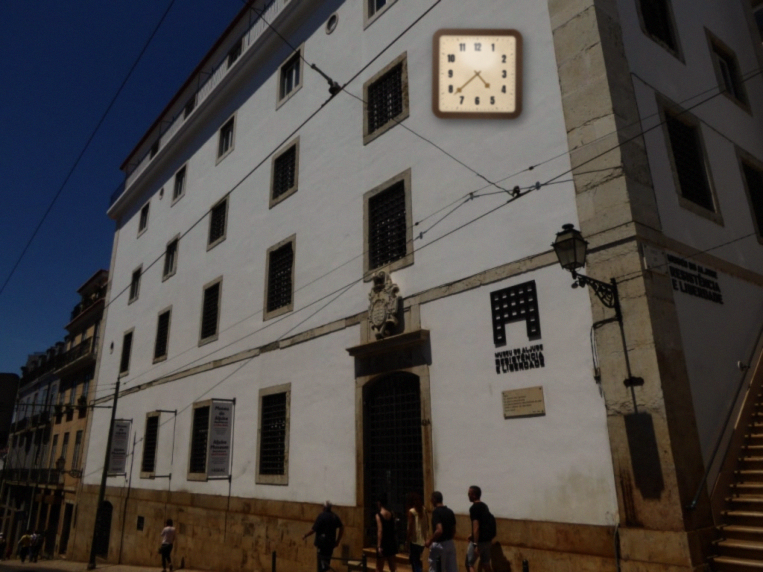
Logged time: 4,38
